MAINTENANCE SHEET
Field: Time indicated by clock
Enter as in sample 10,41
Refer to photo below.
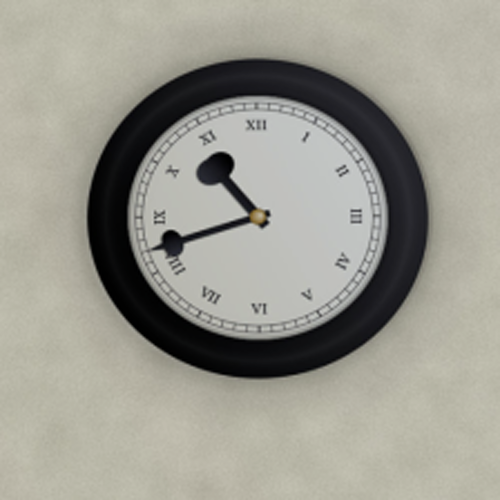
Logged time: 10,42
